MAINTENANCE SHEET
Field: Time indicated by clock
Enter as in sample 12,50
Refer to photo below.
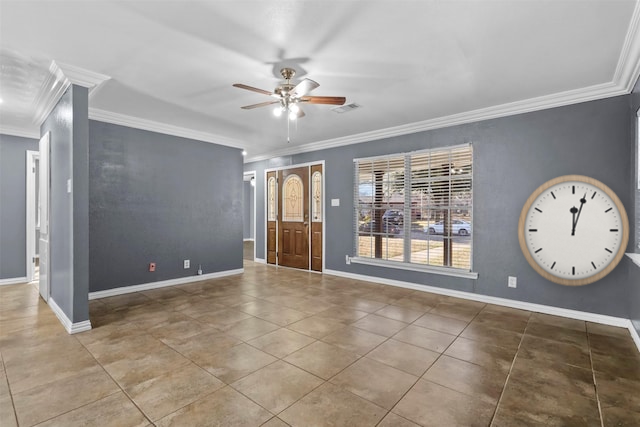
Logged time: 12,03
